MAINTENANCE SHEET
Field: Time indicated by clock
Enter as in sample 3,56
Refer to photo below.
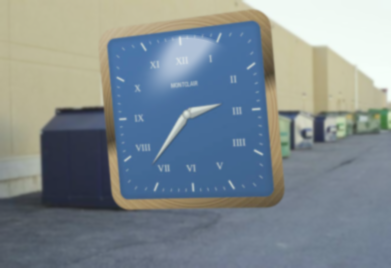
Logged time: 2,37
